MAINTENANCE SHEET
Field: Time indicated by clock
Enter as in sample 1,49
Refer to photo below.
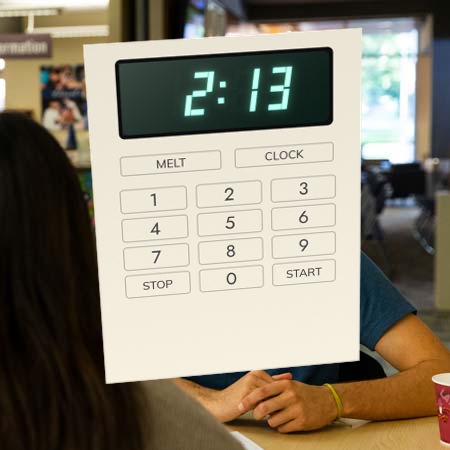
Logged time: 2,13
